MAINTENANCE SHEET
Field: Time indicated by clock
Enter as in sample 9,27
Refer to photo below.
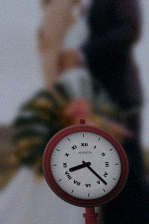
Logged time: 8,23
